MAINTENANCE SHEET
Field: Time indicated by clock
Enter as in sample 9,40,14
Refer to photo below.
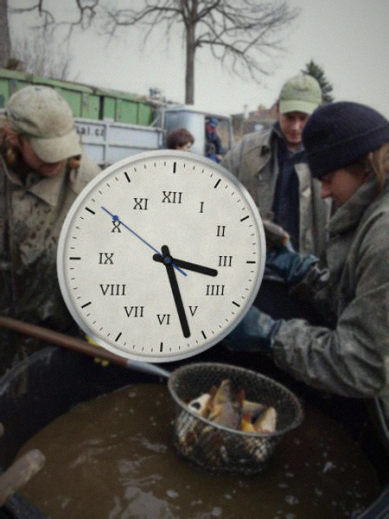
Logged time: 3,26,51
